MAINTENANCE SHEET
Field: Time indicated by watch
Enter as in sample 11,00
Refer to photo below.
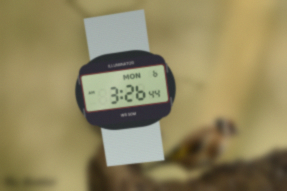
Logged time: 3,26
